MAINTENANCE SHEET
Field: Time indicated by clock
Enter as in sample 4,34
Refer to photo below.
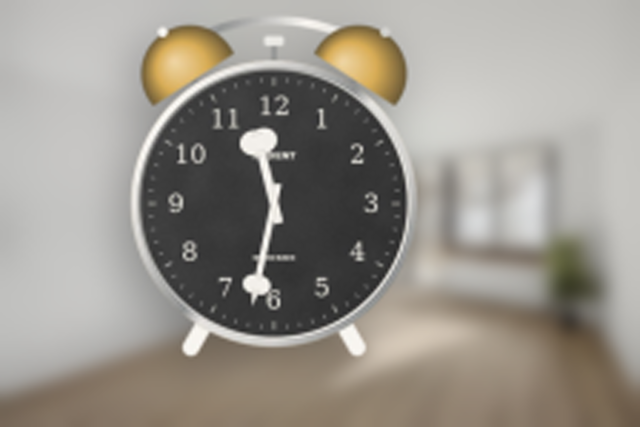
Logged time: 11,32
